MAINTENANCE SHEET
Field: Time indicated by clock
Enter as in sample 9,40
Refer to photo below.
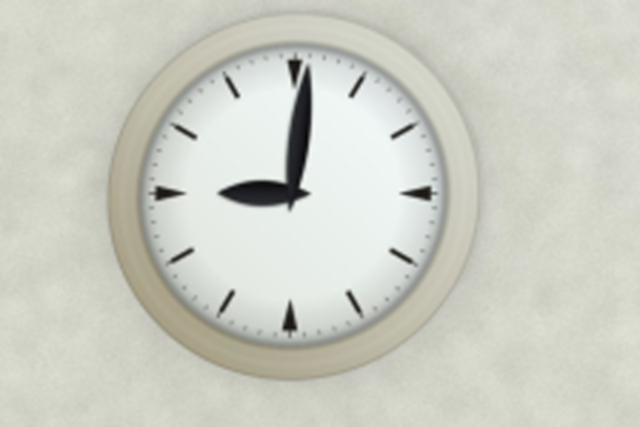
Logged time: 9,01
